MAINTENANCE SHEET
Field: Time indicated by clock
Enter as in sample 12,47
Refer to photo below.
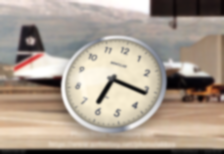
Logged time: 6,16
